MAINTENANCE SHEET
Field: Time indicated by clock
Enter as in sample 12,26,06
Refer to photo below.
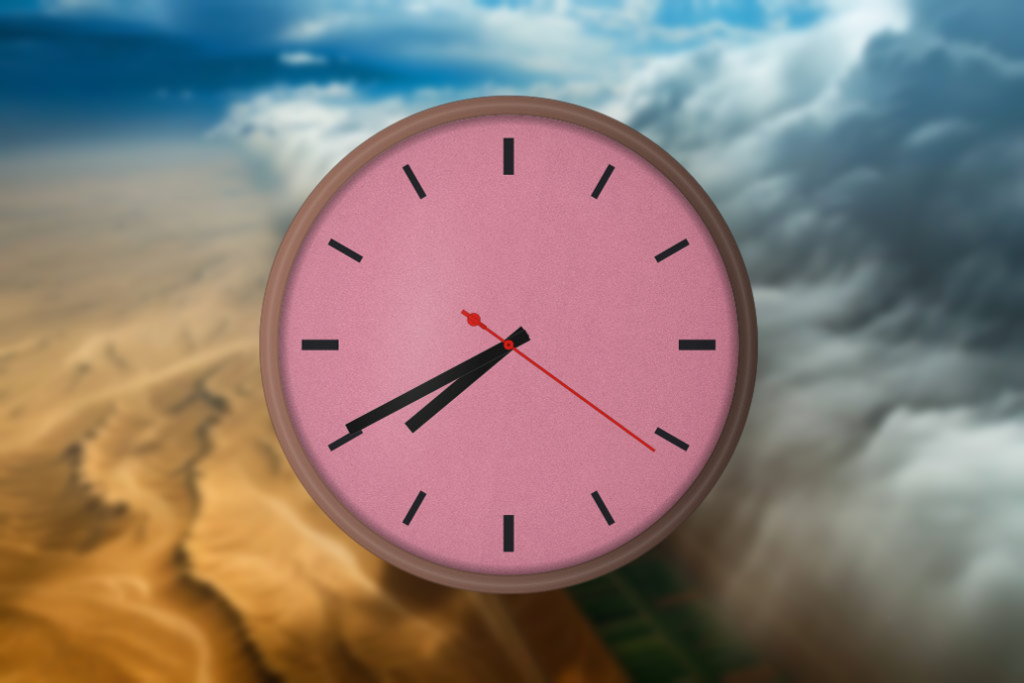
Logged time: 7,40,21
